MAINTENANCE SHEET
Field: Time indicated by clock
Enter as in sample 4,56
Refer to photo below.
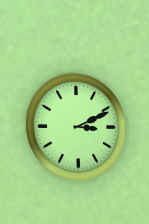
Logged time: 3,11
